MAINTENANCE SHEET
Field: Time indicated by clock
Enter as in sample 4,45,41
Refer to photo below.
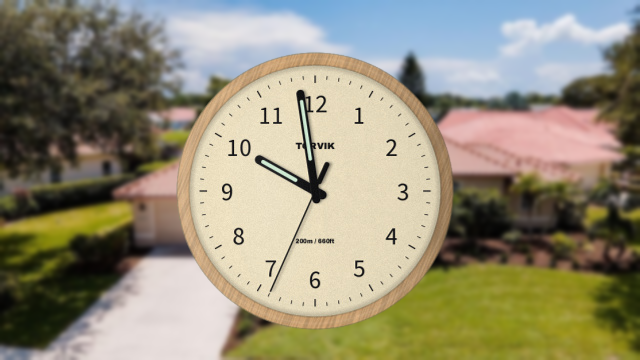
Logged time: 9,58,34
